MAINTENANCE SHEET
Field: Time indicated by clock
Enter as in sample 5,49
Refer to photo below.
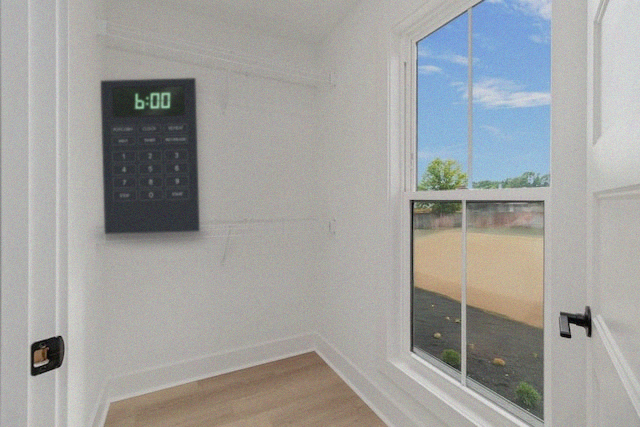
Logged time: 6,00
